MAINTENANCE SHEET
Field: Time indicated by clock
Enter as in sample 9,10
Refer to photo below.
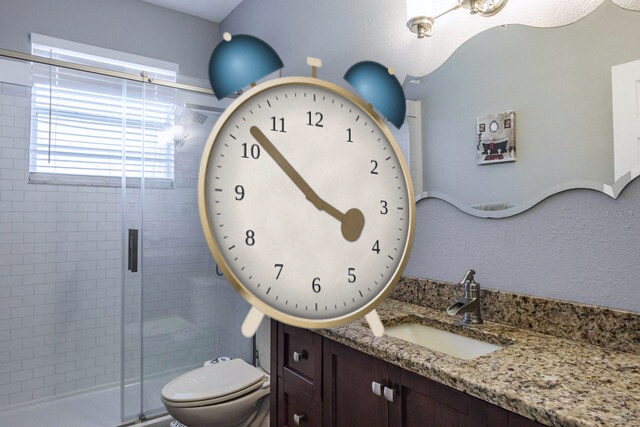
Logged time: 3,52
